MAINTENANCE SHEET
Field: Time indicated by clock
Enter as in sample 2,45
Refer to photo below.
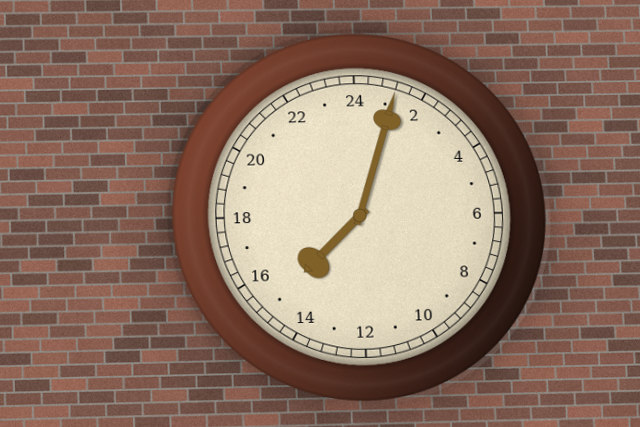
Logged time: 15,03
